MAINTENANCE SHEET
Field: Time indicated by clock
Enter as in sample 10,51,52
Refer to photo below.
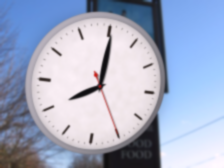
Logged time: 8,00,25
